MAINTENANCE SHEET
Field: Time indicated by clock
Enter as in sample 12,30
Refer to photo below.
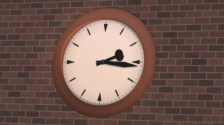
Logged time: 2,16
